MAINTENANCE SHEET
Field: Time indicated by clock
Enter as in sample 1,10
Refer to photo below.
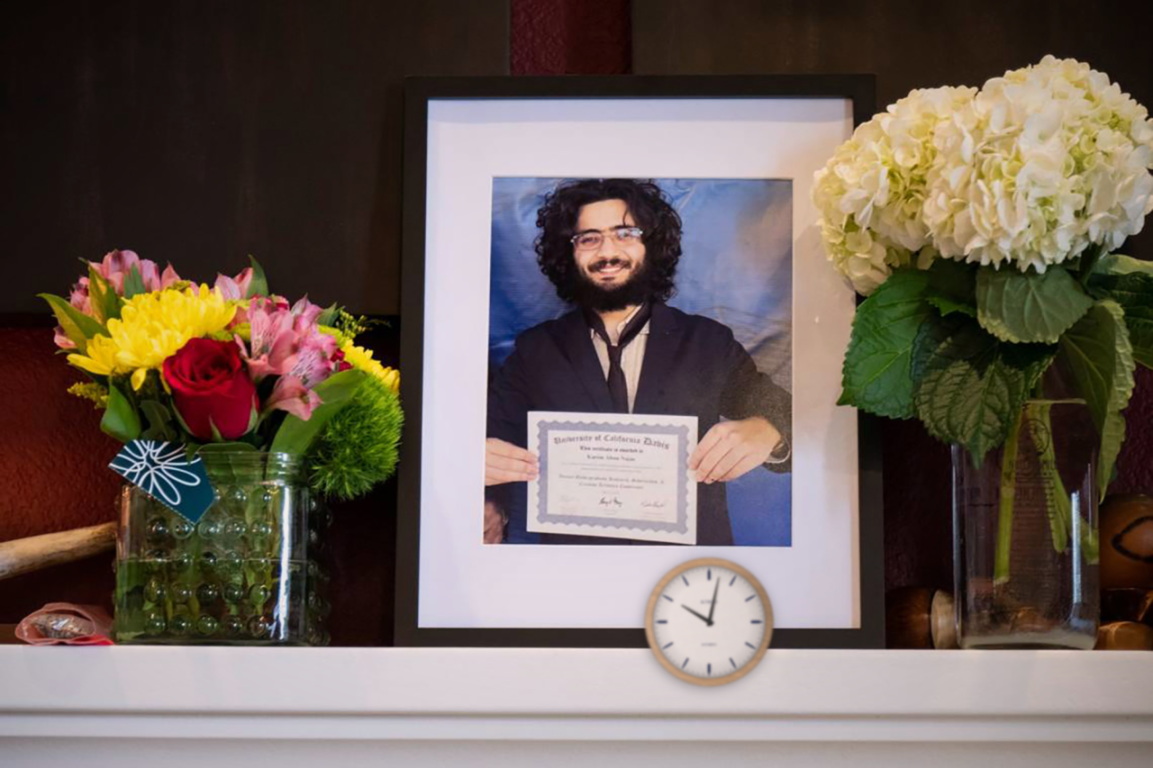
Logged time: 10,02
